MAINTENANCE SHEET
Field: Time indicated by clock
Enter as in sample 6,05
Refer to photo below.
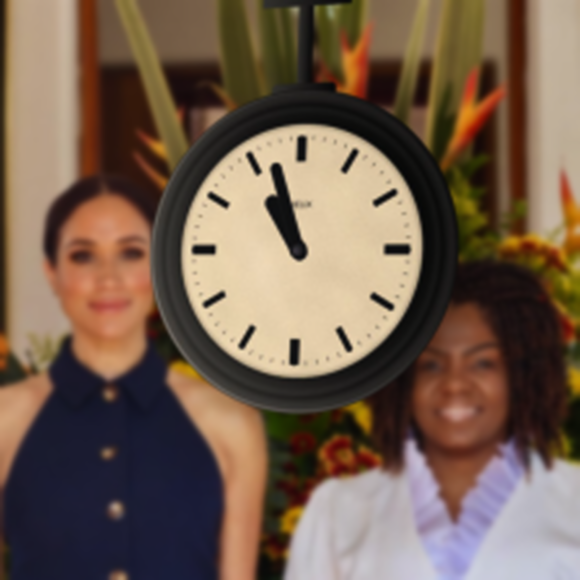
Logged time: 10,57
